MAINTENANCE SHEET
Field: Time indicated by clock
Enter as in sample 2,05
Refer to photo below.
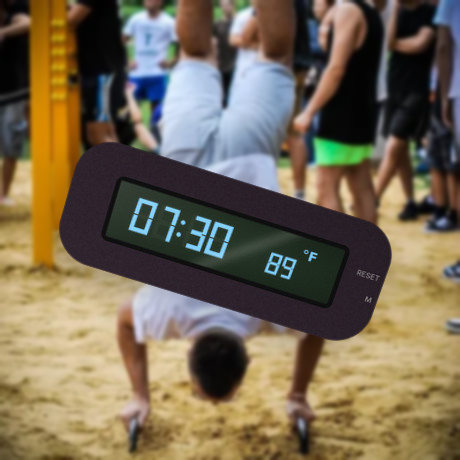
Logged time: 7,30
